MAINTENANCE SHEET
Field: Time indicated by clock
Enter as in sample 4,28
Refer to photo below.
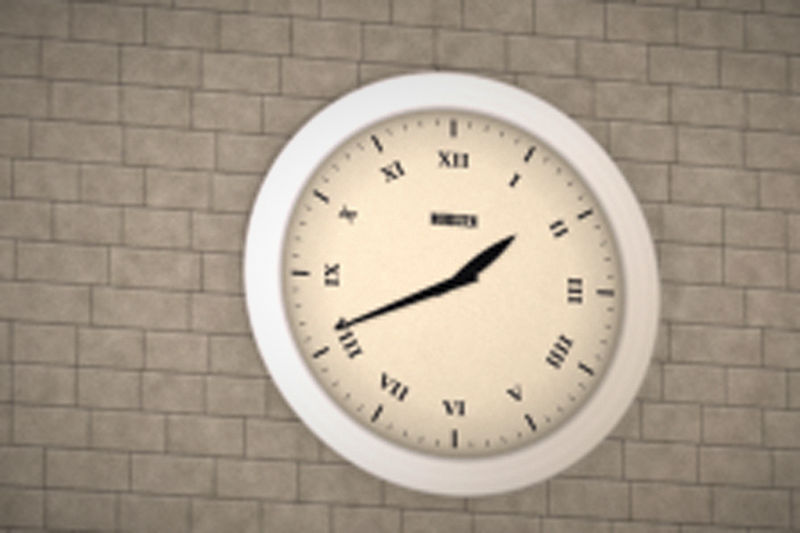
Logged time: 1,41
